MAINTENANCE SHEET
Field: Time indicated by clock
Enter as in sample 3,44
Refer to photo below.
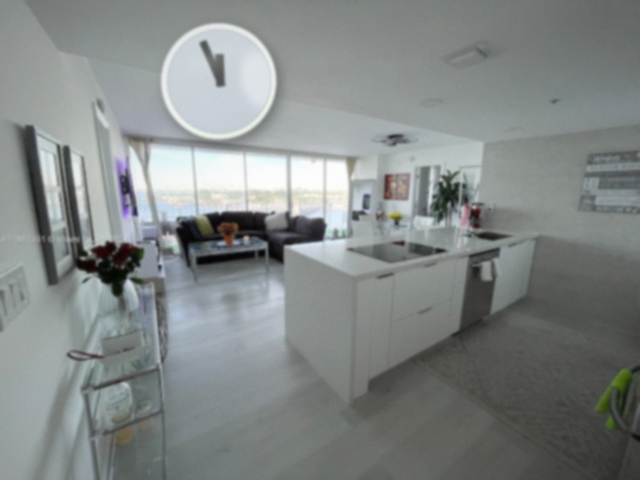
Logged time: 11,56
